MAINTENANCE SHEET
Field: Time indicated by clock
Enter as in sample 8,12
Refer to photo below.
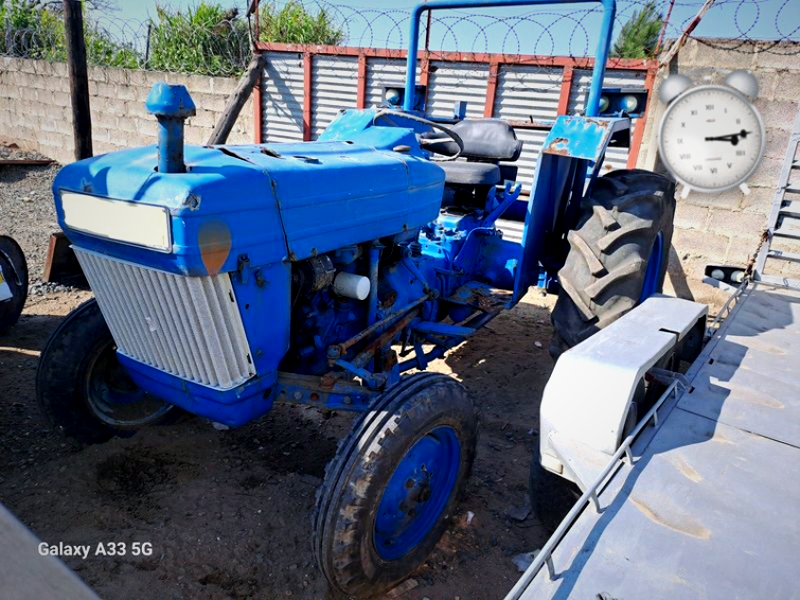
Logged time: 3,14
